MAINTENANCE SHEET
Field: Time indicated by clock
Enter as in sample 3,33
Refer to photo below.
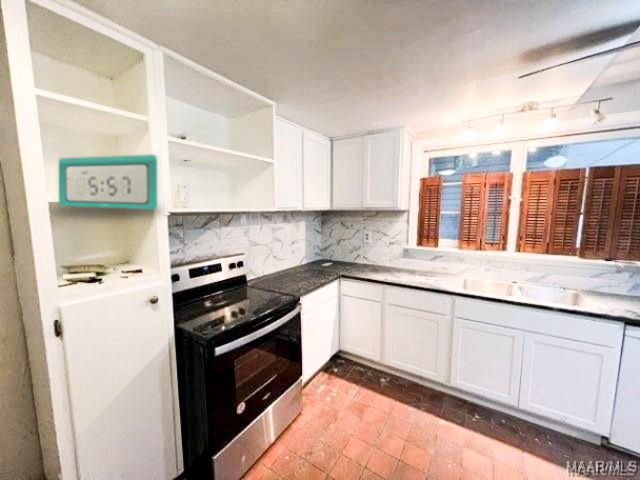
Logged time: 5,57
